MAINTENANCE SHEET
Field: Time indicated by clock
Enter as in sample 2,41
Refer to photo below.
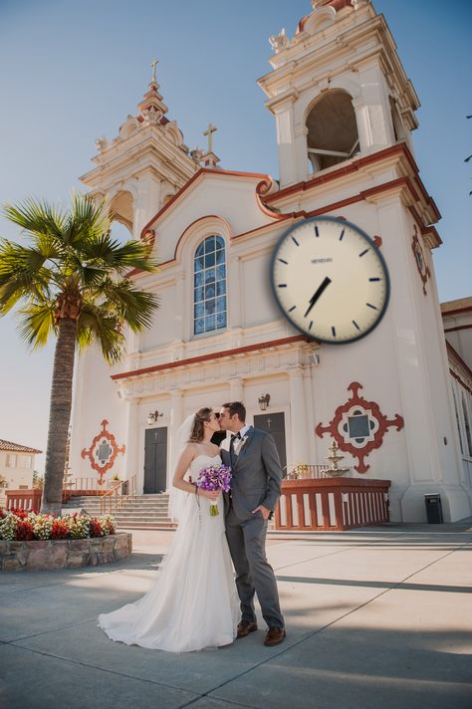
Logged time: 7,37
